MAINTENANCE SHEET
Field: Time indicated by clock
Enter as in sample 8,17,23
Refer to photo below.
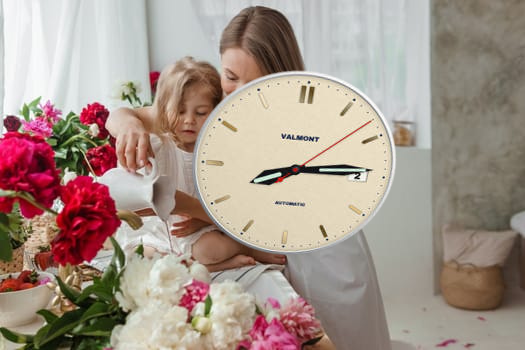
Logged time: 8,14,08
